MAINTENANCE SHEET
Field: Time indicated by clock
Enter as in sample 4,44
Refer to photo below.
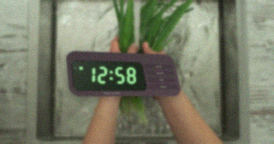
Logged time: 12,58
